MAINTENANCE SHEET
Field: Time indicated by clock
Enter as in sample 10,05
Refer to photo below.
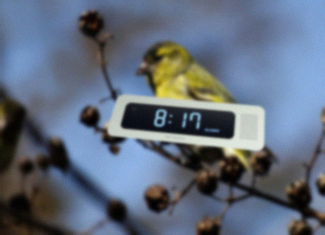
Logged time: 8,17
